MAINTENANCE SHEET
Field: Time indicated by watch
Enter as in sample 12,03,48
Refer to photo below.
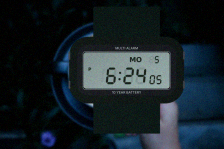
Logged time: 6,24,05
